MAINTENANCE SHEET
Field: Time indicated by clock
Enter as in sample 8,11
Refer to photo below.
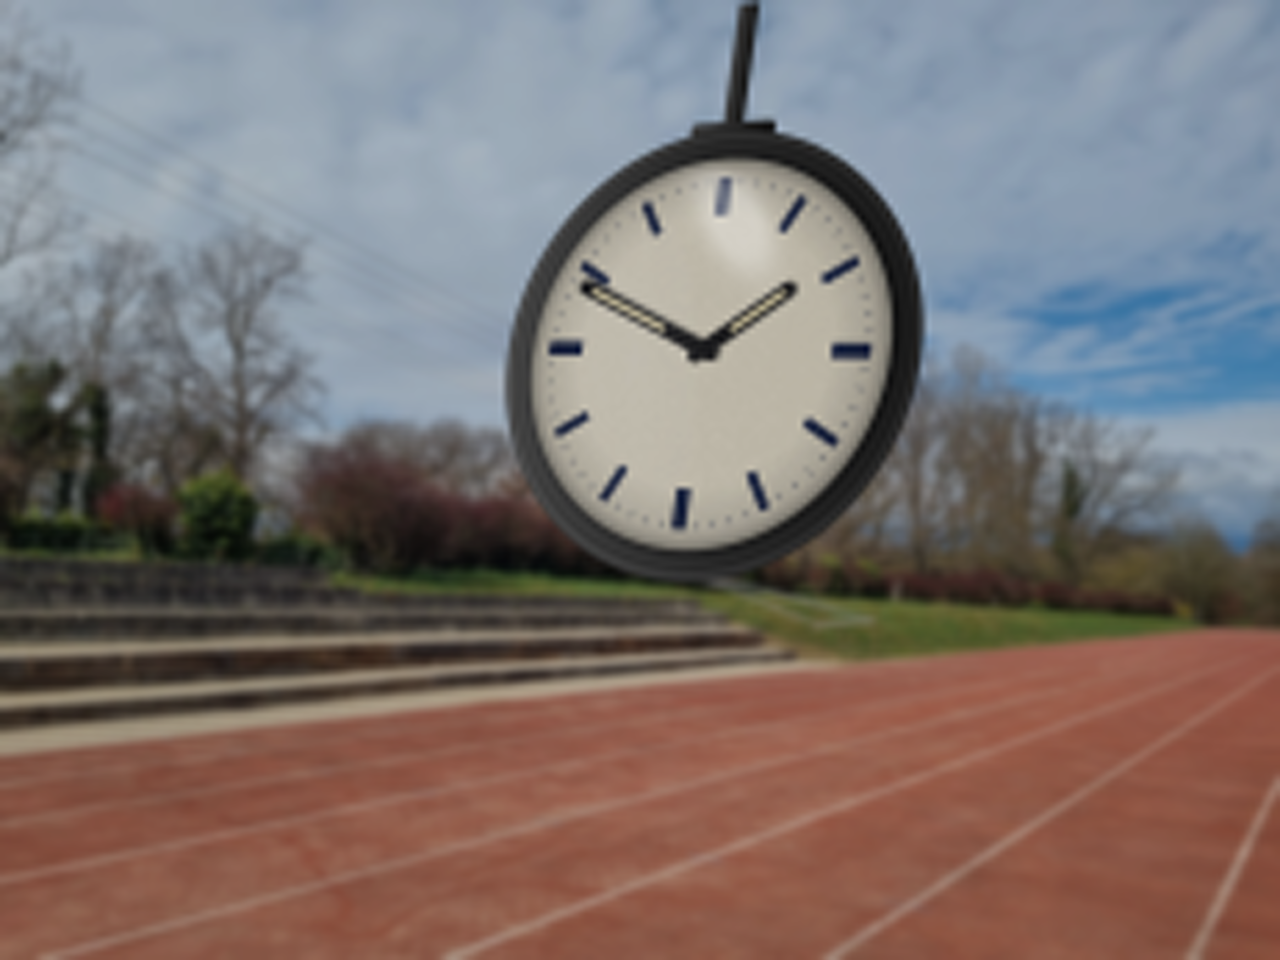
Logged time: 1,49
